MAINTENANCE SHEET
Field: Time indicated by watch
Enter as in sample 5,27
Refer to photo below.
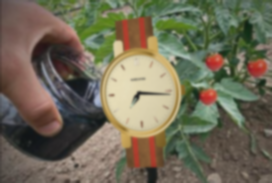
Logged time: 7,16
